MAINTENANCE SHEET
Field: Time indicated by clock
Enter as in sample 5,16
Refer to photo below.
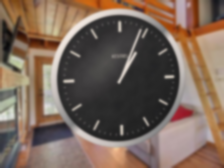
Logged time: 1,04
